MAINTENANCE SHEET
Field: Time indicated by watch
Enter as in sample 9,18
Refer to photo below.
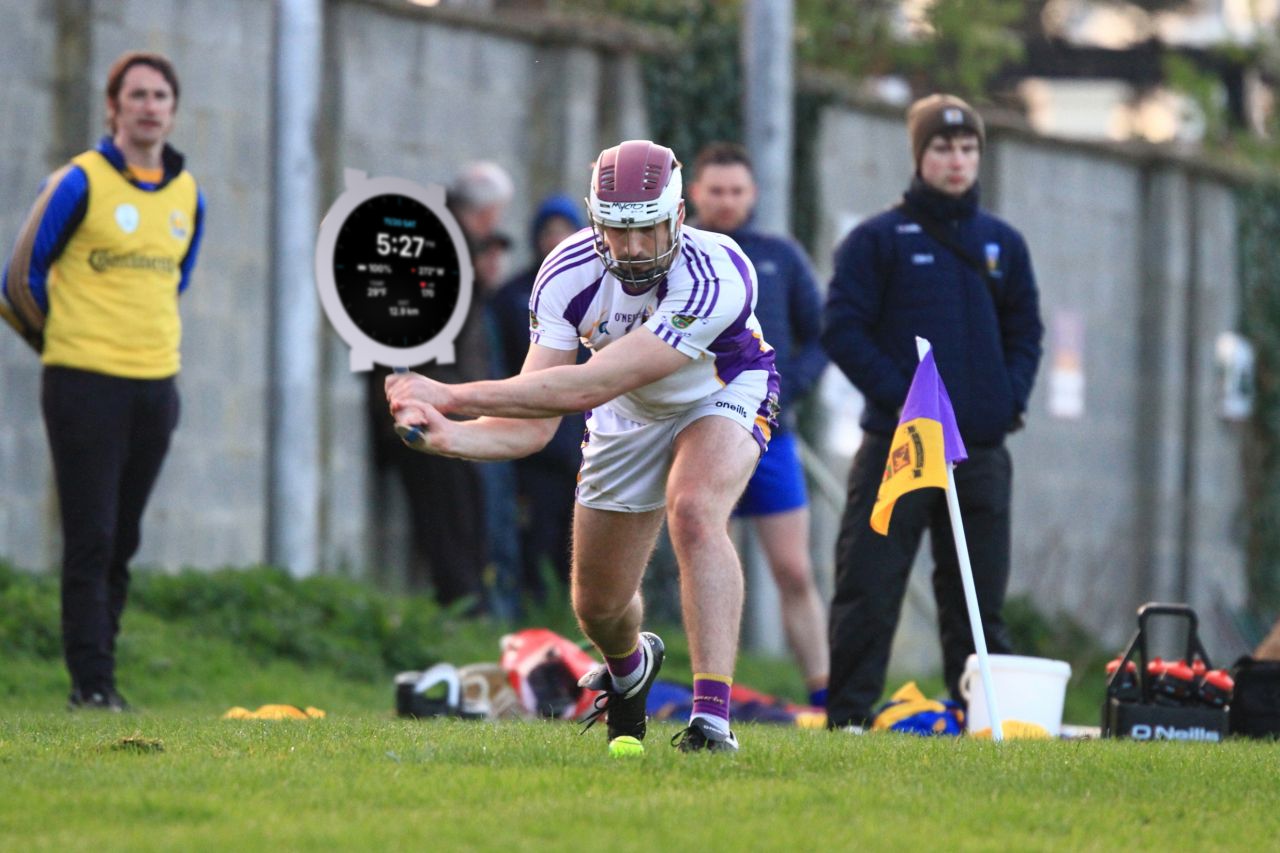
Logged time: 5,27
